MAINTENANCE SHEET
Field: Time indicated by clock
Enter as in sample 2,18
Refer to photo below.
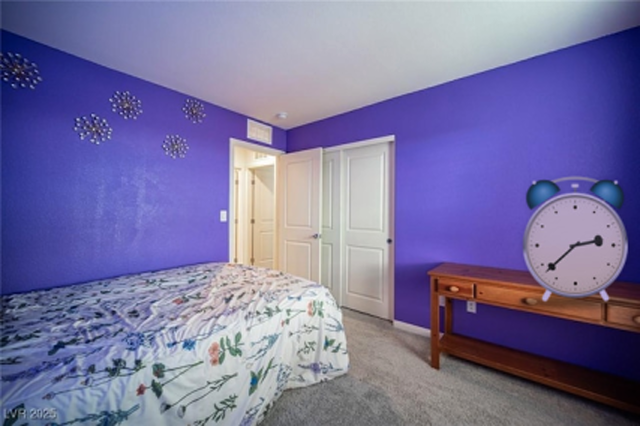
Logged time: 2,38
